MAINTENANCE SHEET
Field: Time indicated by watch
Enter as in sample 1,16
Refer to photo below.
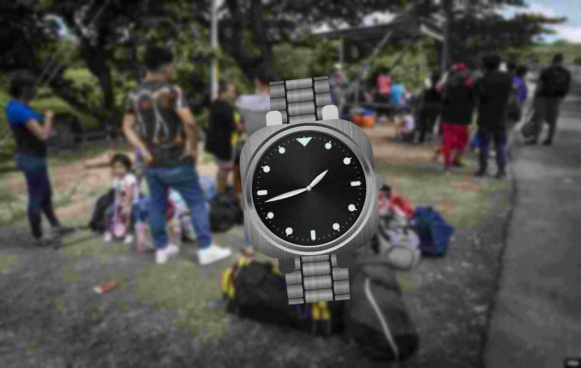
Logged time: 1,43
